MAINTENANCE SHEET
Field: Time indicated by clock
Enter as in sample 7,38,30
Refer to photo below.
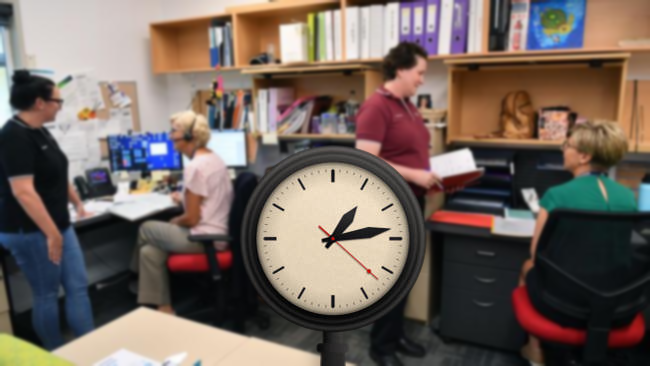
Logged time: 1,13,22
